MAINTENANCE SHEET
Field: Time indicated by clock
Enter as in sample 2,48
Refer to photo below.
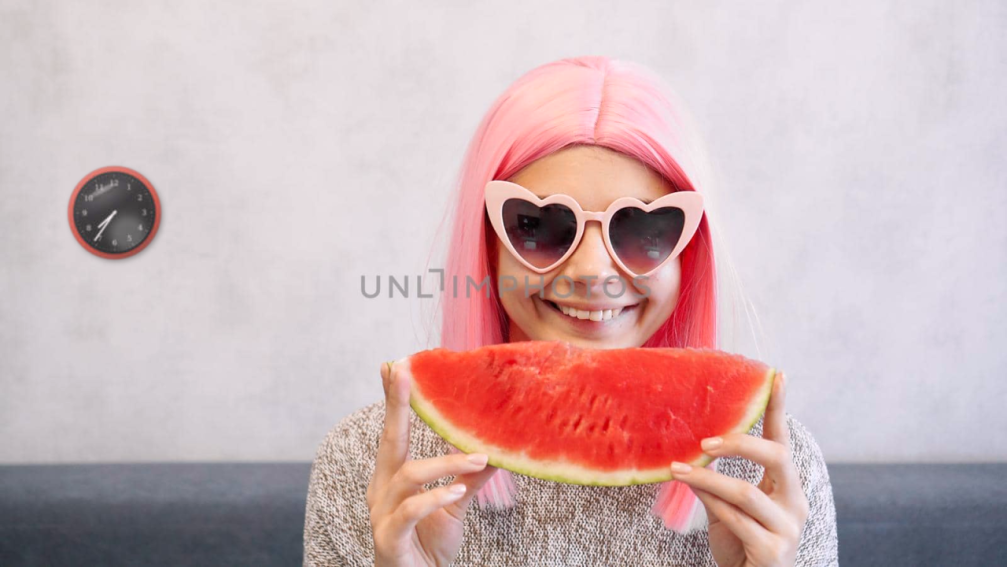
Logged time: 7,36
